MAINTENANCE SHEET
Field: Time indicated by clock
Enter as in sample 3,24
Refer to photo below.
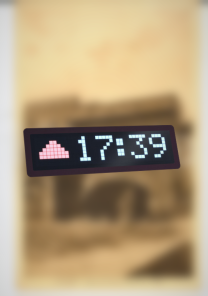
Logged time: 17,39
